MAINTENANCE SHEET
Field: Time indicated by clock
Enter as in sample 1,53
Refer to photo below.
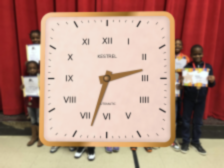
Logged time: 2,33
